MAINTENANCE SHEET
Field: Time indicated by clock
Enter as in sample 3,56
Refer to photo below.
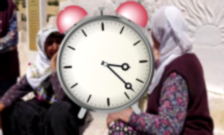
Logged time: 3,23
